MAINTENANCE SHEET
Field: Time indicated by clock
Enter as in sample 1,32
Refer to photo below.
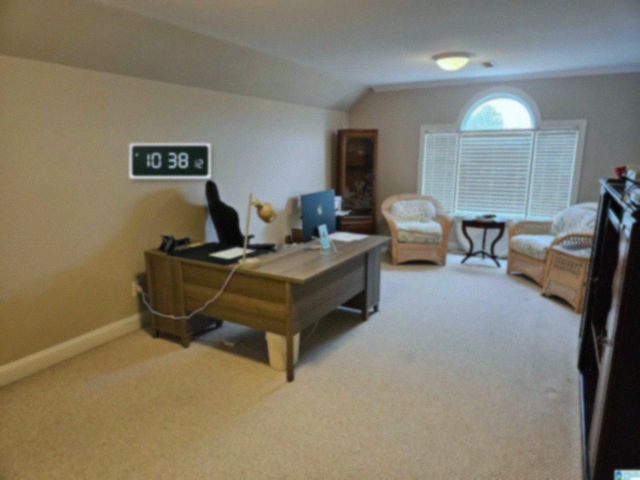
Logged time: 10,38
